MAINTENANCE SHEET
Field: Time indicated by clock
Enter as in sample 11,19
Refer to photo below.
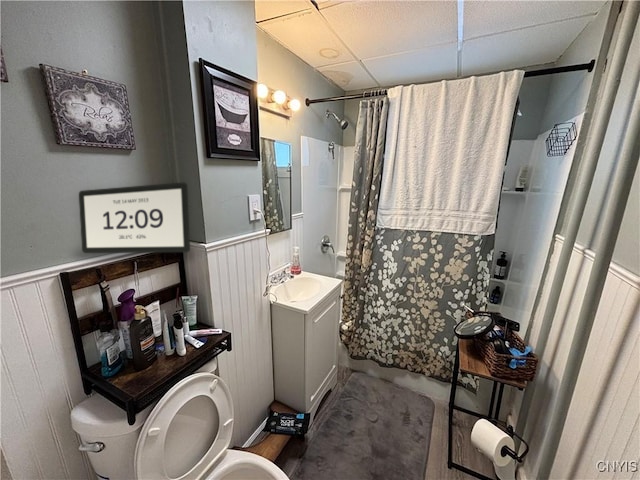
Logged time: 12,09
